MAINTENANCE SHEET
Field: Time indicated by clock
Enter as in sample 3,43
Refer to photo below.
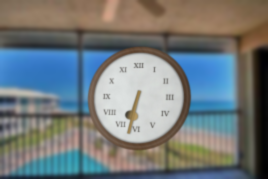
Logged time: 6,32
